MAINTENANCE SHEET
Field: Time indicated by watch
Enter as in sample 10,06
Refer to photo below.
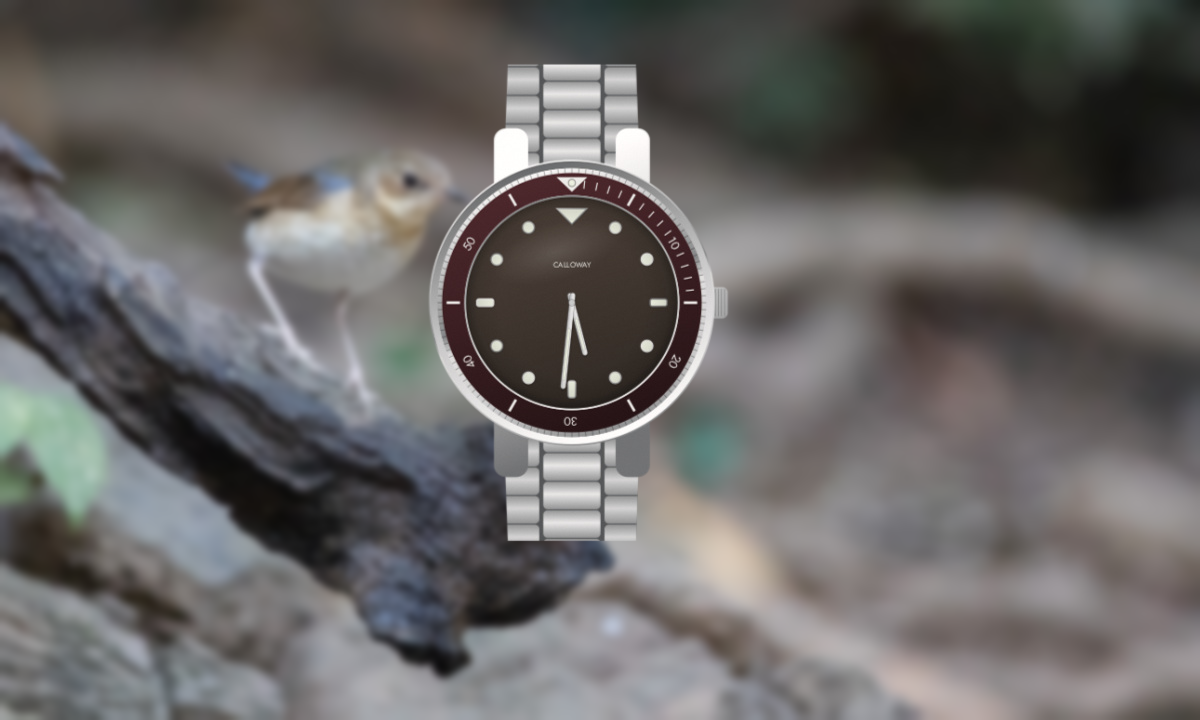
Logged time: 5,31
